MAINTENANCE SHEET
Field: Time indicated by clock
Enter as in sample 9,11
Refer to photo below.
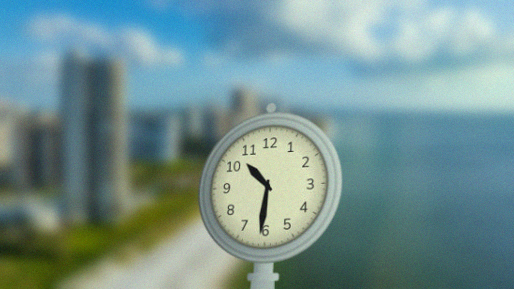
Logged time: 10,31
